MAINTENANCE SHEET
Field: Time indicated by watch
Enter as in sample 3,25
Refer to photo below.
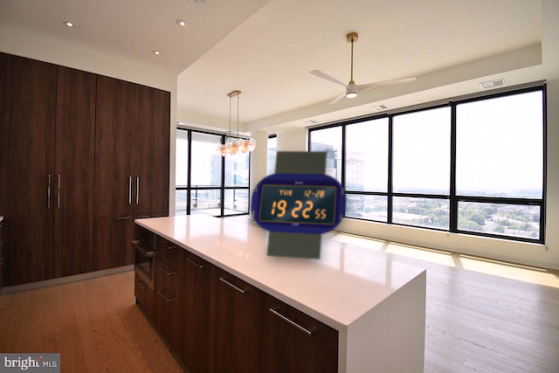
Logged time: 19,22
